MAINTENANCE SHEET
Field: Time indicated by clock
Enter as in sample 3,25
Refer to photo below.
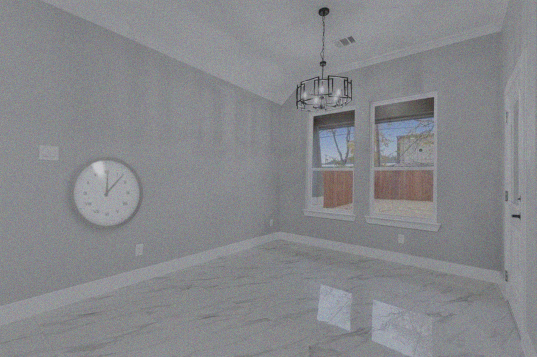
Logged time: 12,07
